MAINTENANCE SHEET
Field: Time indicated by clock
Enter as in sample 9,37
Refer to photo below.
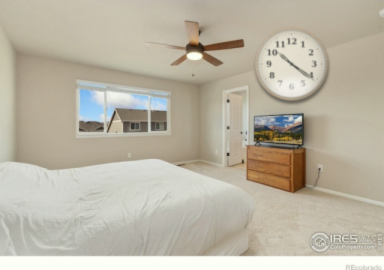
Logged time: 10,21
